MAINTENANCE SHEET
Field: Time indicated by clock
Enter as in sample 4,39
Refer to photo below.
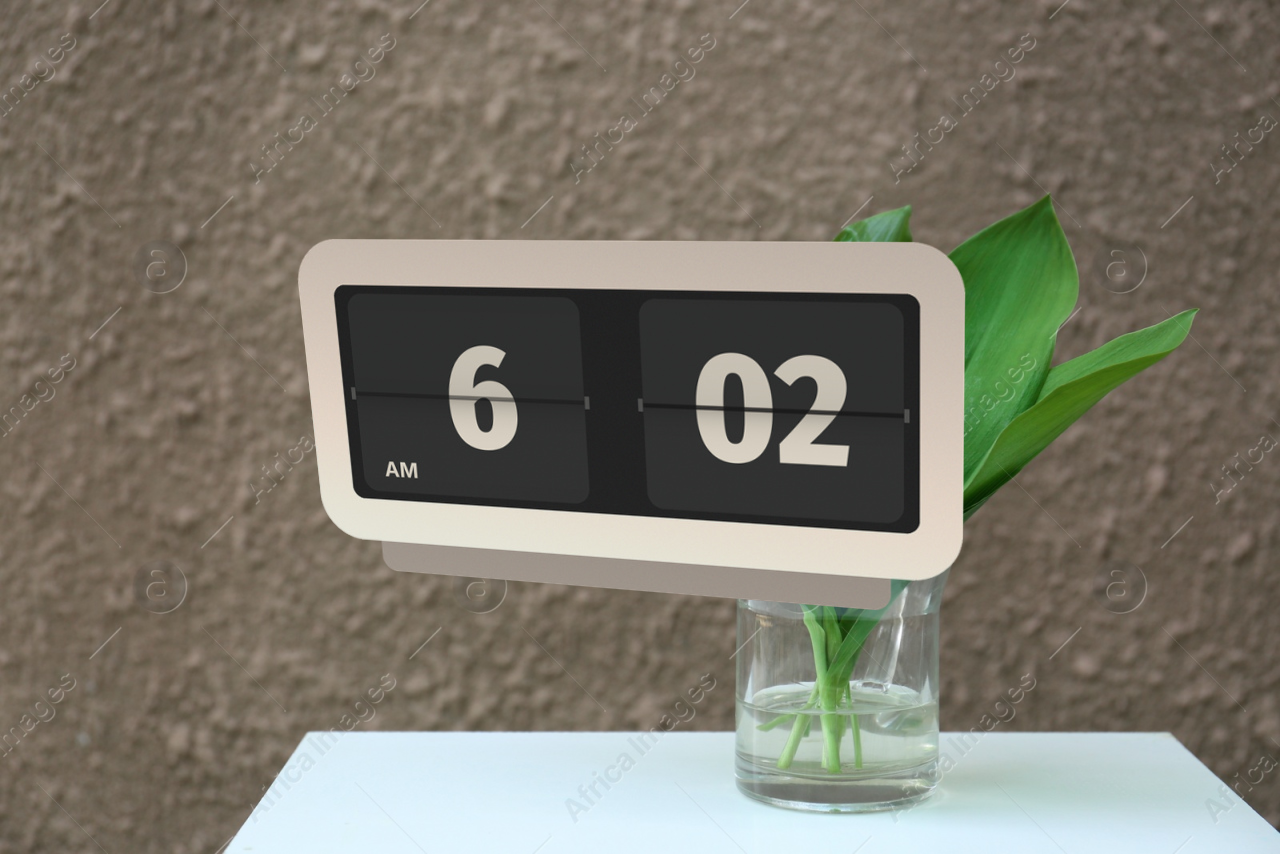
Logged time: 6,02
